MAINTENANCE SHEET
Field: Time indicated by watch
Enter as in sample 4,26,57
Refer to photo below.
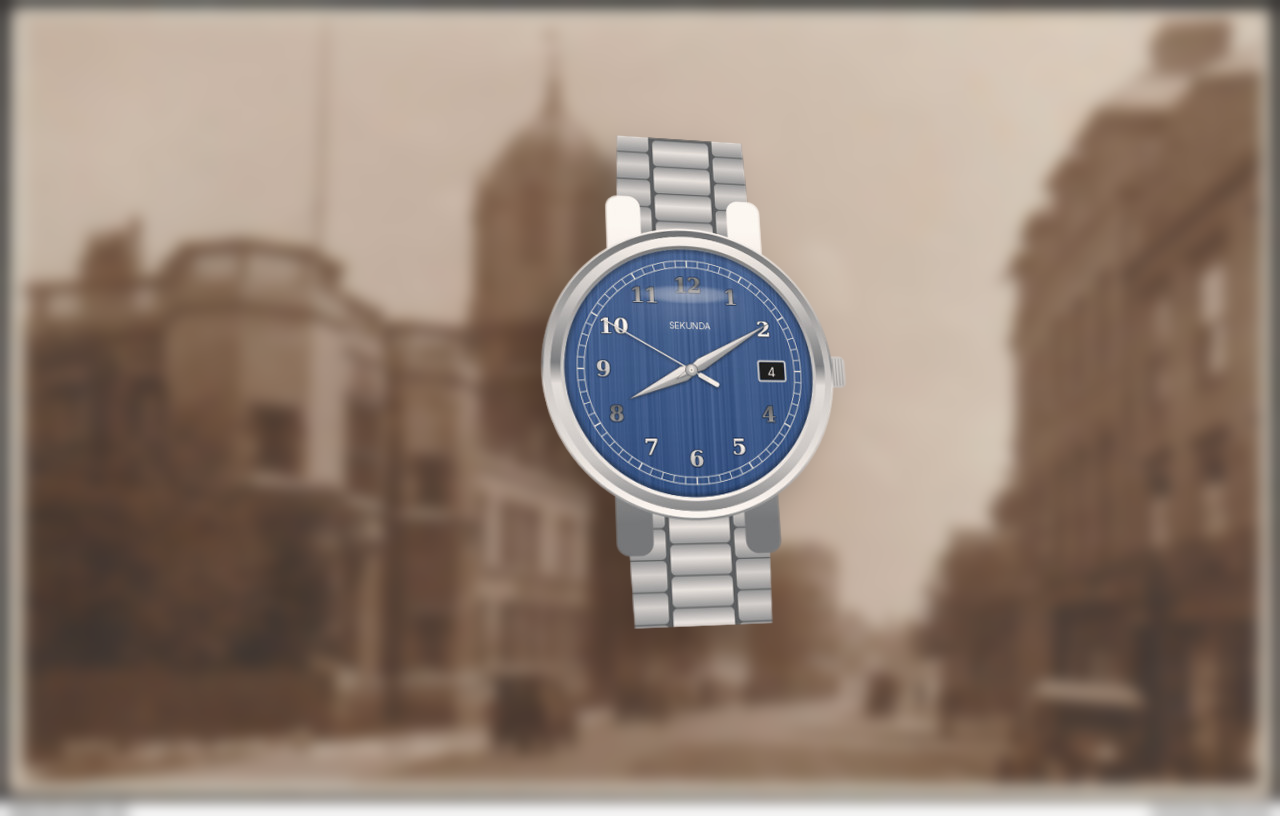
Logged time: 8,09,50
